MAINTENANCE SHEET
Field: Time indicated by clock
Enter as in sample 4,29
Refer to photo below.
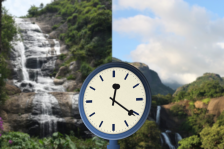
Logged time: 12,21
